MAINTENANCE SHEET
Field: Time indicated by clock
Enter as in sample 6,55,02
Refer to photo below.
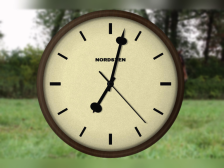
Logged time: 7,02,23
